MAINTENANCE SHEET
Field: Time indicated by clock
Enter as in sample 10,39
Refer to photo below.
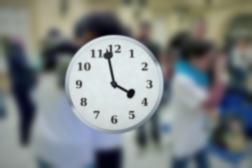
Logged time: 3,58
